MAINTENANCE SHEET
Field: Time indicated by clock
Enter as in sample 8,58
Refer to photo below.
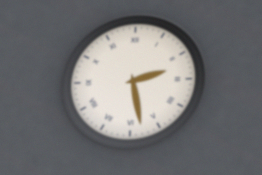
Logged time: 2,28
